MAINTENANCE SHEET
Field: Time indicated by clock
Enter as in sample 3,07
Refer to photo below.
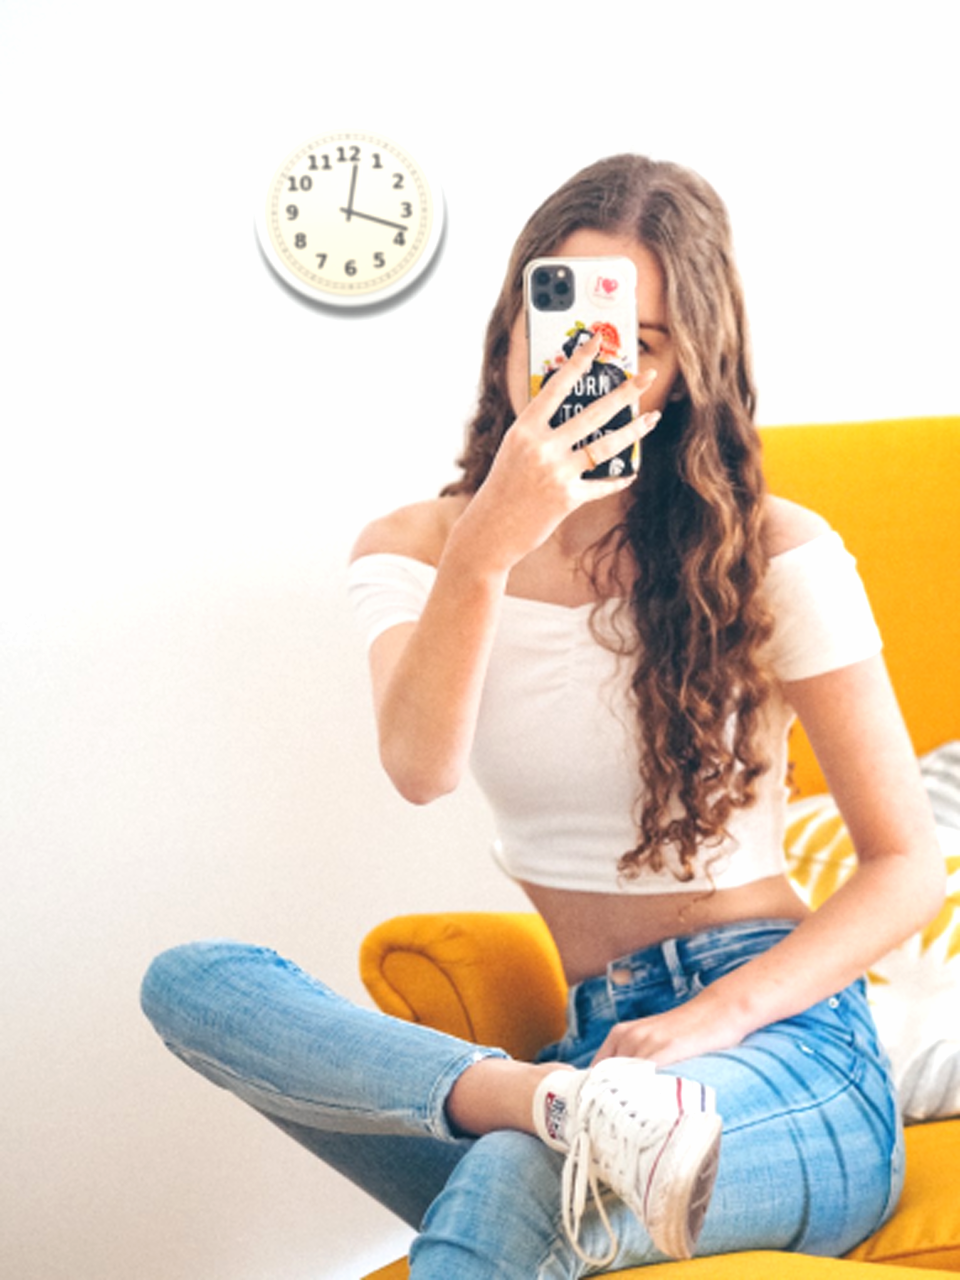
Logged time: 12,18
